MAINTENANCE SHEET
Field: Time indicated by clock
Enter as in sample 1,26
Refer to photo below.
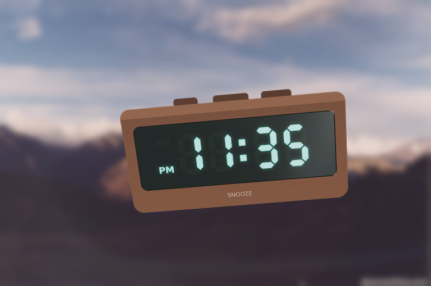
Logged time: 11,35
